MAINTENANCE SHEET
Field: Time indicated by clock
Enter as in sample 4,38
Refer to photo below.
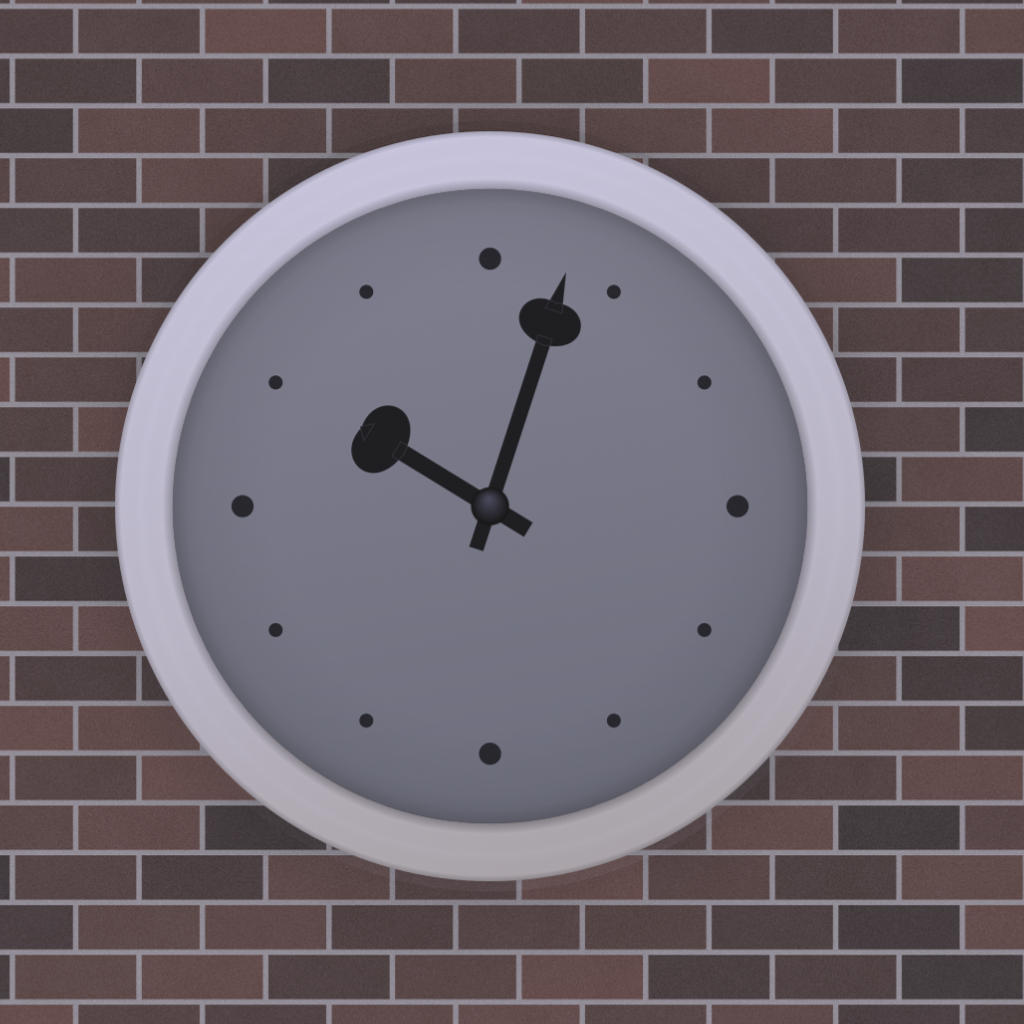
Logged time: 10,03
